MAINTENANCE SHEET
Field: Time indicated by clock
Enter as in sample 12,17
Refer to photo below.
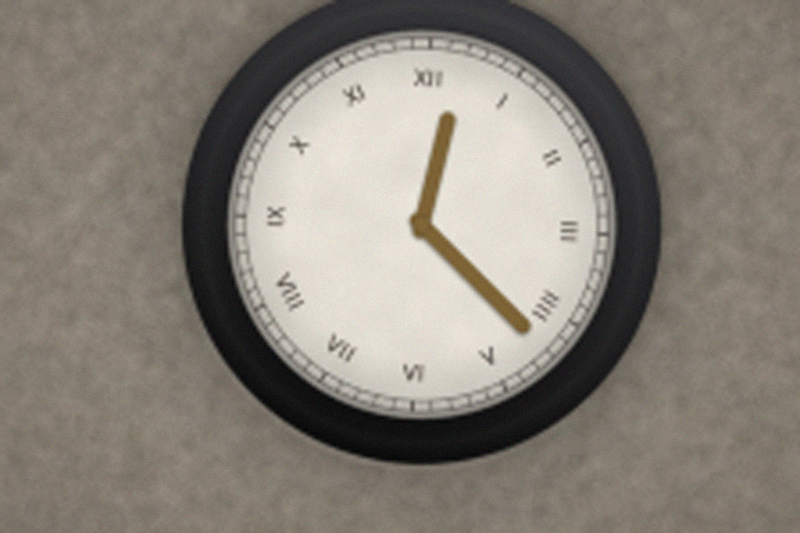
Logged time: 12,22
